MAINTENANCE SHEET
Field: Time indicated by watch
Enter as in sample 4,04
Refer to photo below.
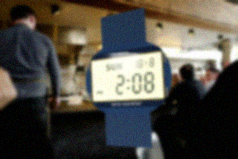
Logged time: 2,08
